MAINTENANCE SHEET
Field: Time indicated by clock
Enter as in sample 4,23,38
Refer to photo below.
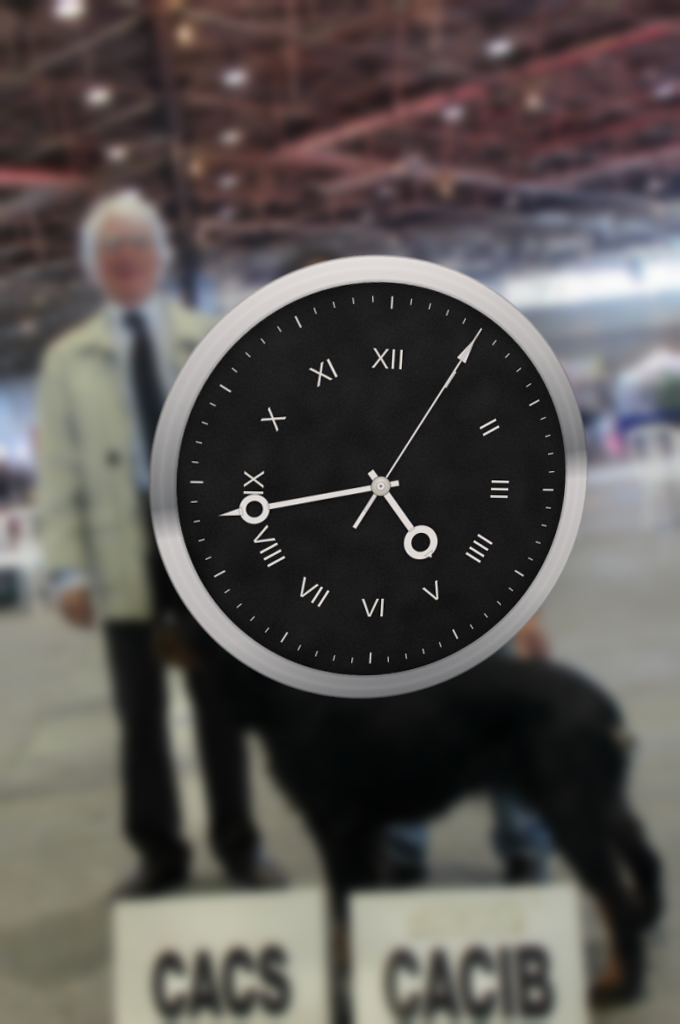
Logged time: 4,43,05
